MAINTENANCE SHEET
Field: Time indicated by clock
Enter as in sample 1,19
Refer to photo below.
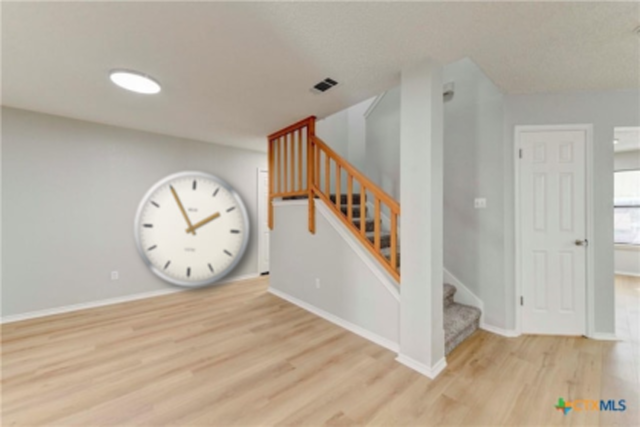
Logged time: 1,55
